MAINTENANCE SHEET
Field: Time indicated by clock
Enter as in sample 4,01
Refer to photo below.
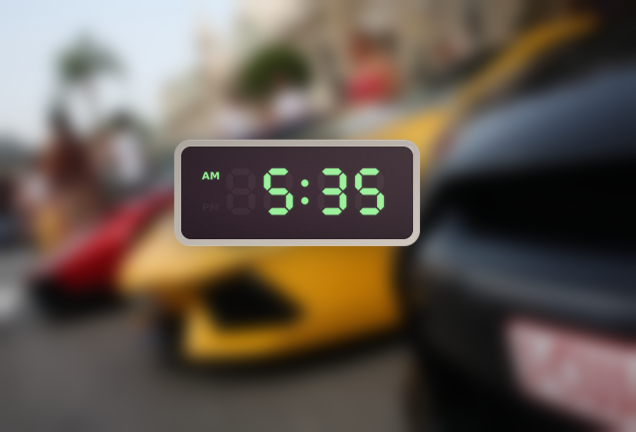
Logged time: 5,35
